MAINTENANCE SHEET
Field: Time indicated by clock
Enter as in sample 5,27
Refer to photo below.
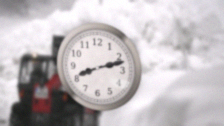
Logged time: 8,12
